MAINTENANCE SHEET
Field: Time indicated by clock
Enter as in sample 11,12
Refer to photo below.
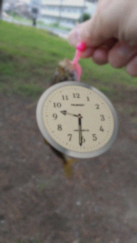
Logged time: 9,31
